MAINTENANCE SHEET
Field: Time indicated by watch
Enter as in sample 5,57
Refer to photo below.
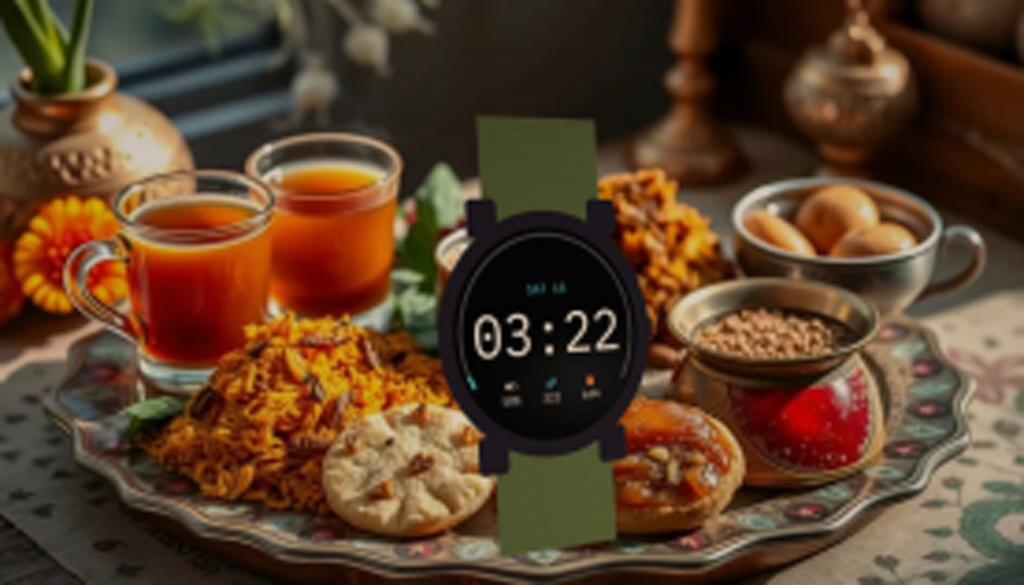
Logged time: 3,22
